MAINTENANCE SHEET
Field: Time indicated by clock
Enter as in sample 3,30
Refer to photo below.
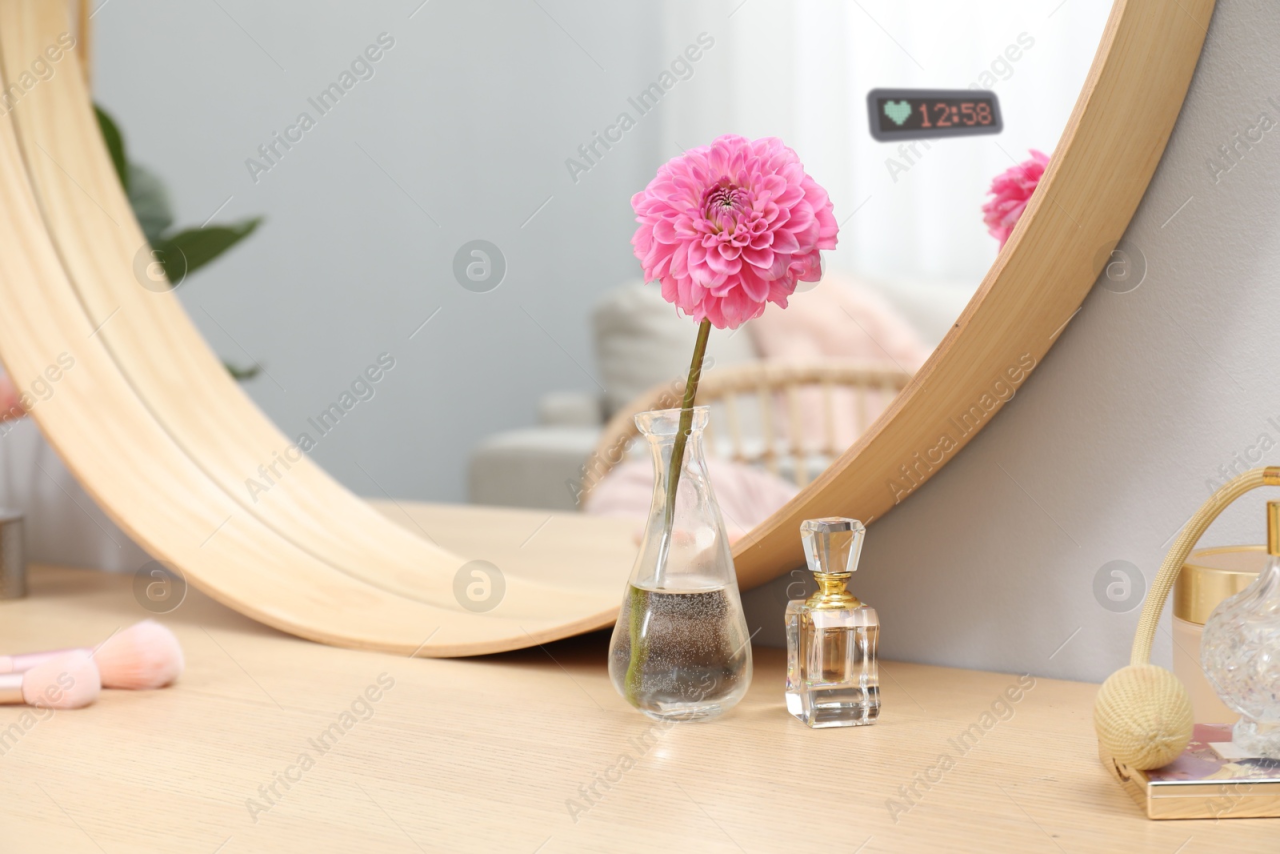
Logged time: 12,58
